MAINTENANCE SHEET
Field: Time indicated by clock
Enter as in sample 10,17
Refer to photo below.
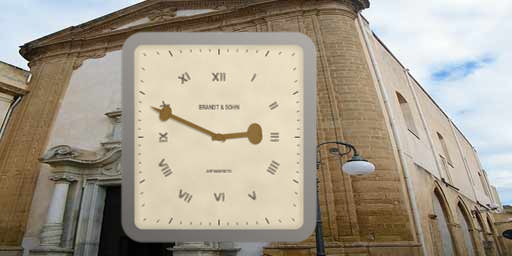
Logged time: 2,49
